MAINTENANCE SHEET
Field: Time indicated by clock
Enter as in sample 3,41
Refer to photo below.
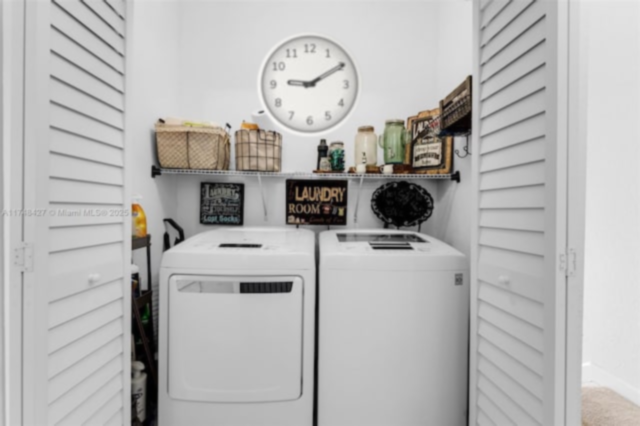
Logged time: 9,10
